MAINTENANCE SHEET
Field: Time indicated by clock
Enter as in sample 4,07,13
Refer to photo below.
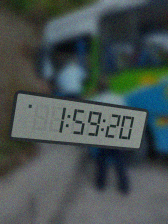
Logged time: 1,59,20
